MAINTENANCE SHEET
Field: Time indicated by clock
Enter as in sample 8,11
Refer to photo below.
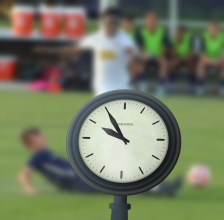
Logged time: 9,55
